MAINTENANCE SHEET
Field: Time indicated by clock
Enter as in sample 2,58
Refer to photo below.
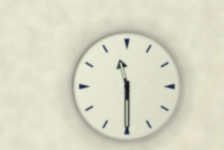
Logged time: 11,30
